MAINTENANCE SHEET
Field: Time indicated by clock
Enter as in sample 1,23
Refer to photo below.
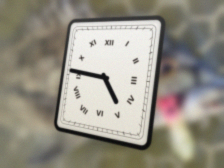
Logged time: 4,46
